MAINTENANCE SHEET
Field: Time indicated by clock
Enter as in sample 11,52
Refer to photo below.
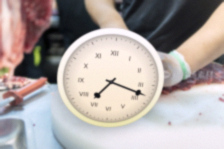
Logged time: 7,18
